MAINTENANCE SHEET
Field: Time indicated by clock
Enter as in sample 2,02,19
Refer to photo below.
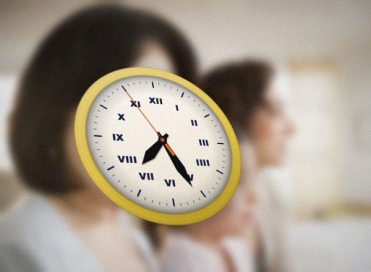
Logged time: 7,25,55
